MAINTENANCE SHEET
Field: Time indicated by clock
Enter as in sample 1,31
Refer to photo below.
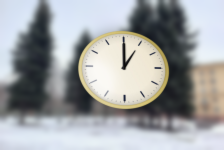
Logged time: 1,00
